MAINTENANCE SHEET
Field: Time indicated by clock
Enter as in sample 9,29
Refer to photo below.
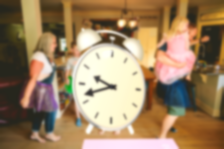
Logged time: 9,42
